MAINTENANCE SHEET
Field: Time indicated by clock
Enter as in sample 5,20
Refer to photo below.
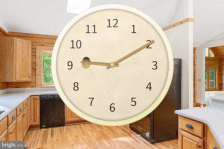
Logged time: 9,10
